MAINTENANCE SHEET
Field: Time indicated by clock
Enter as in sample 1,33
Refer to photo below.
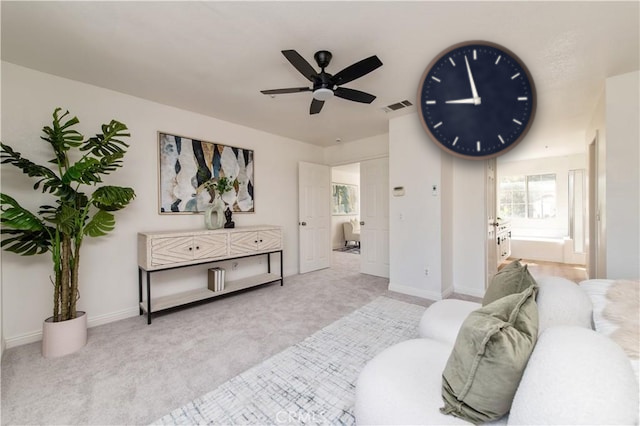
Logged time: 8,58
